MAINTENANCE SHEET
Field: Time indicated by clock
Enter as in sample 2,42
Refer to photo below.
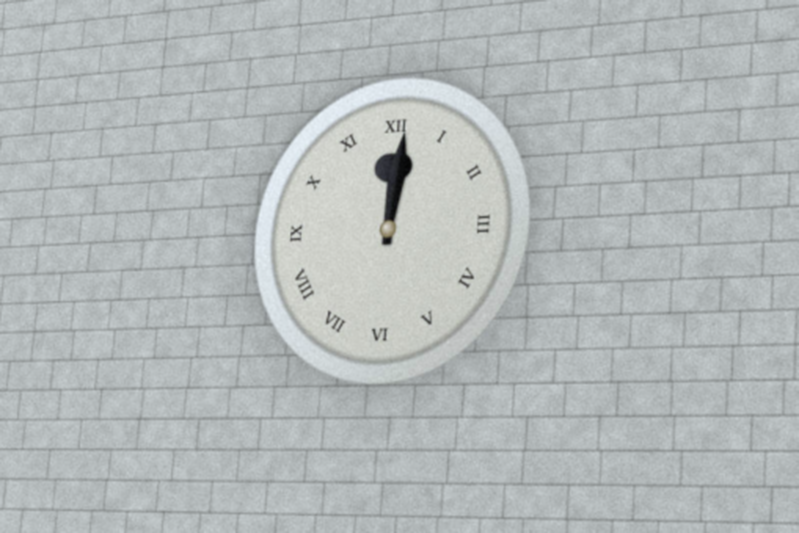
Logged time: 12,01
